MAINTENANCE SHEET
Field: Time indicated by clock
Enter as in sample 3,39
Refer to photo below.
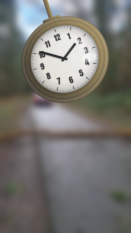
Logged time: 1,51
